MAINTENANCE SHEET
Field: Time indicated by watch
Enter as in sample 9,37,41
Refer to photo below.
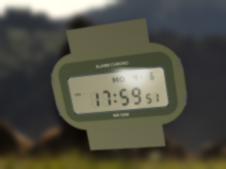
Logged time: 17,59,51
